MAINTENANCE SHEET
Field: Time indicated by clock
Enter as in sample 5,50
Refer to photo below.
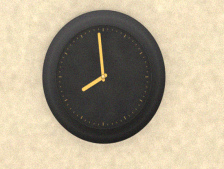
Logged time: 7,59
